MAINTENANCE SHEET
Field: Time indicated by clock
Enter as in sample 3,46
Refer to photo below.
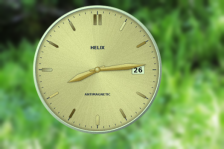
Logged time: 8,14
